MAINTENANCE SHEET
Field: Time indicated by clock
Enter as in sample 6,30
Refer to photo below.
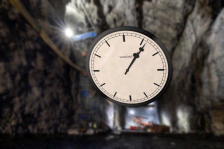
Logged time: 1,06
